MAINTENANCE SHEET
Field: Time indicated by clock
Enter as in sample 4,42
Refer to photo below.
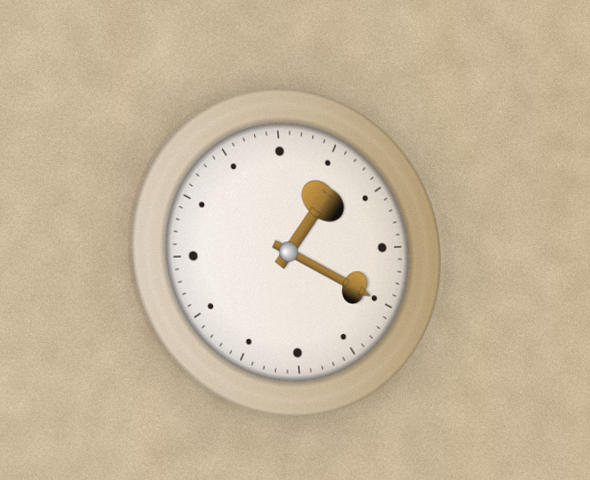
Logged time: 1,20
